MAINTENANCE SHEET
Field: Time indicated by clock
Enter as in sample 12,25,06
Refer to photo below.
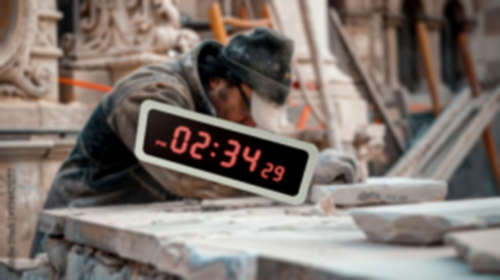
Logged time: 2,34,29
